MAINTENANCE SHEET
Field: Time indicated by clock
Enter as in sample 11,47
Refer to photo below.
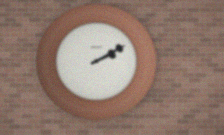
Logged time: 2,10
